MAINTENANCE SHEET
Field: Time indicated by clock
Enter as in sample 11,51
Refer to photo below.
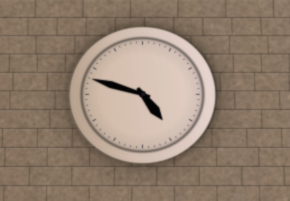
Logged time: 4,48
